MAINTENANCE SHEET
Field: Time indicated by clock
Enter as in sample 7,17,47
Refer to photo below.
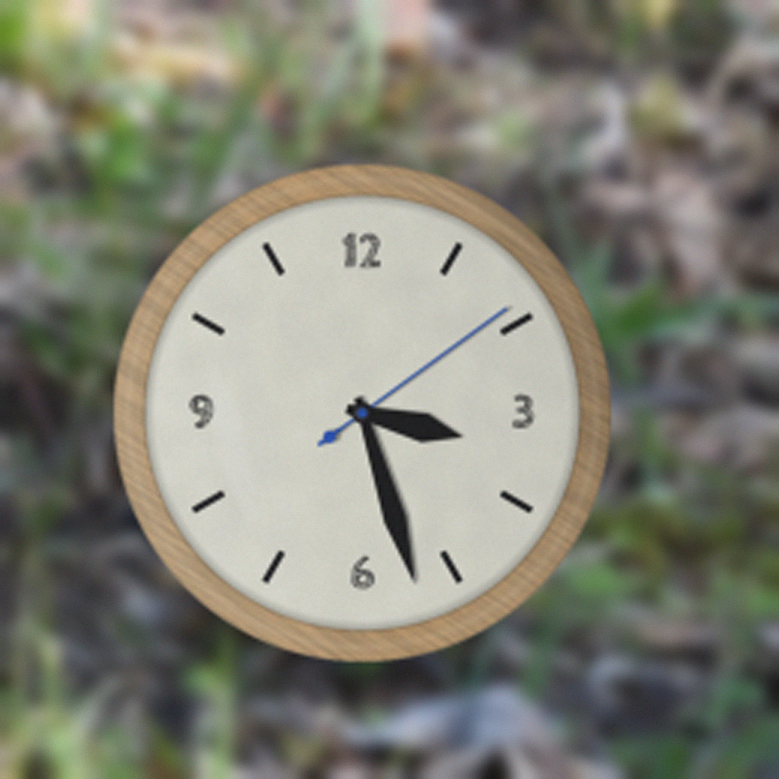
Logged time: 3,27,09
